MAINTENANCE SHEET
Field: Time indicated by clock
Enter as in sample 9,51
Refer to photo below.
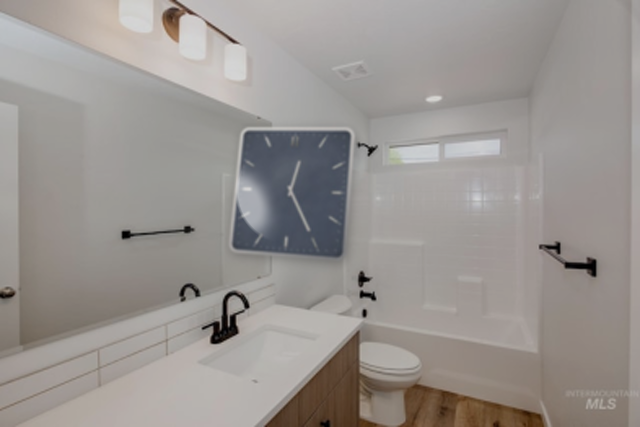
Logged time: 12,25
